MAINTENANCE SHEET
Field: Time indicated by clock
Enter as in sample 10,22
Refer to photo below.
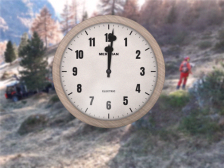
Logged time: 12,01
